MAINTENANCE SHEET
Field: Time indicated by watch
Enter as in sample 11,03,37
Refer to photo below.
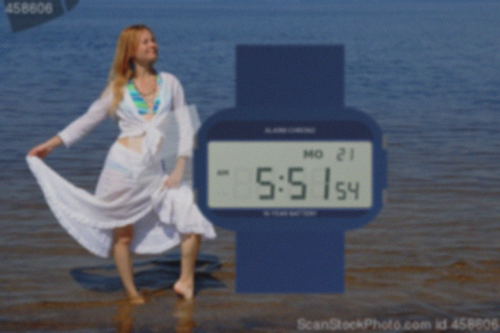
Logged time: 5,51,54
